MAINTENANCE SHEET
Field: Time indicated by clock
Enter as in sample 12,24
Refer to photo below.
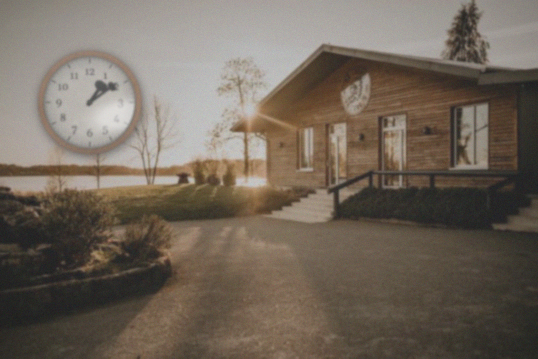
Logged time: 1,09
